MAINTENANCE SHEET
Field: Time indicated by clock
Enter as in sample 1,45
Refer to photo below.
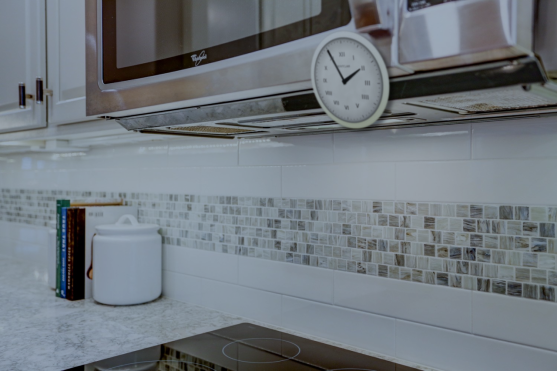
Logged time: 1,55
